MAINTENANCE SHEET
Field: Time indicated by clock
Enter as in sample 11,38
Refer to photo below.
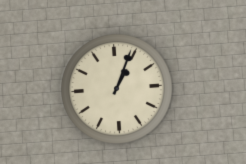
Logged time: 1,04
